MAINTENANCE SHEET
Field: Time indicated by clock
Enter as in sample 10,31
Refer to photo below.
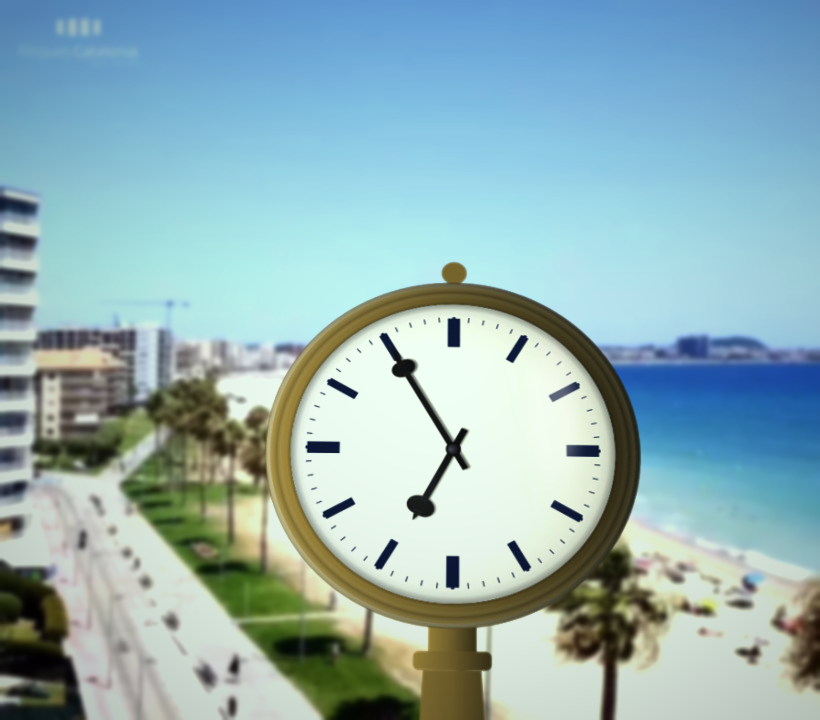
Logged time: 6,55
